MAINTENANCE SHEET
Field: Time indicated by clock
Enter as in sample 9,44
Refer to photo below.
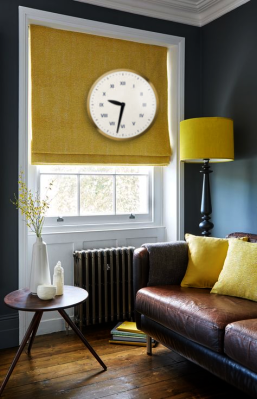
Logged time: 9,32
